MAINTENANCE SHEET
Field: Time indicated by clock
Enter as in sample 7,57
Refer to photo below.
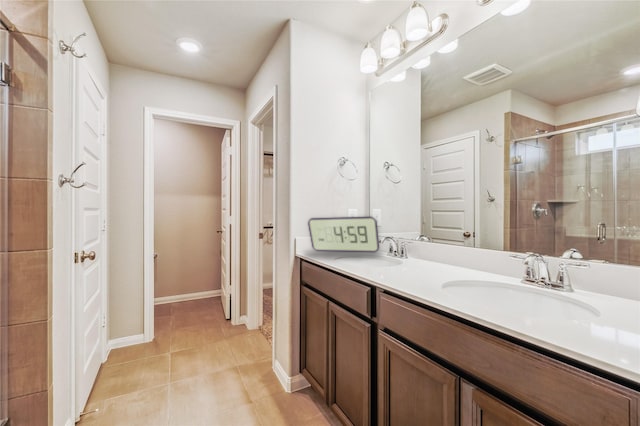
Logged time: 4,59
